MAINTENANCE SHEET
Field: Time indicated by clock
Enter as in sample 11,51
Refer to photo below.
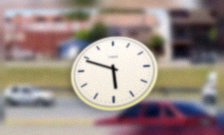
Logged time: 5,49
